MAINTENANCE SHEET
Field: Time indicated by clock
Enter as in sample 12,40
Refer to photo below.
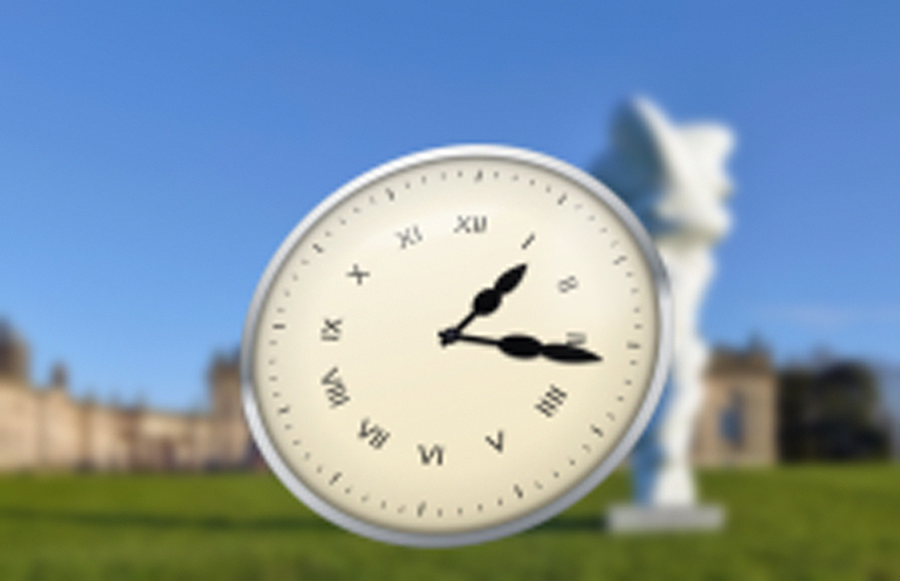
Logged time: 1,16
